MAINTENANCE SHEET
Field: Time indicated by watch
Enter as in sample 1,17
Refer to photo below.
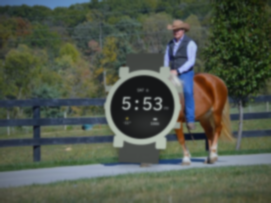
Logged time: 5,53
